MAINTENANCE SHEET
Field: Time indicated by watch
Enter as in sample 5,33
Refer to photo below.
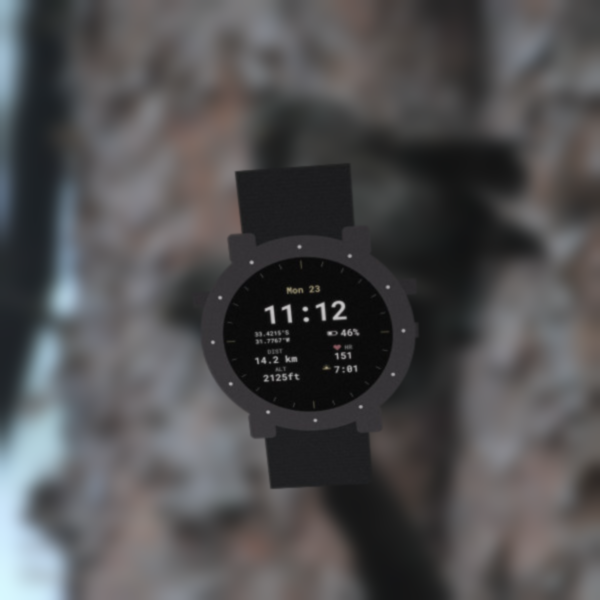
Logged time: 11,12
